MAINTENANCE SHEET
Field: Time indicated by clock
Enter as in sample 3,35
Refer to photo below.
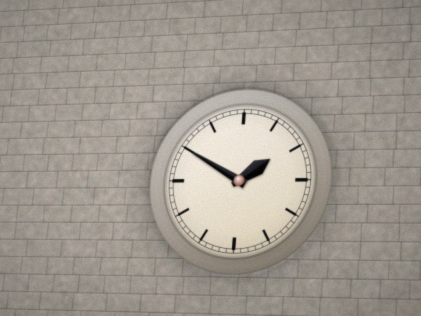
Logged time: 1,50
